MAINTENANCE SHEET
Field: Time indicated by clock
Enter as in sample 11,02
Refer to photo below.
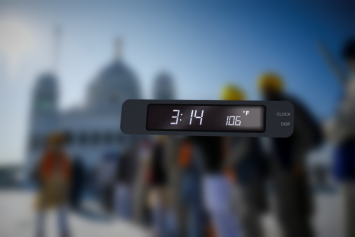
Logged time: 3,14
